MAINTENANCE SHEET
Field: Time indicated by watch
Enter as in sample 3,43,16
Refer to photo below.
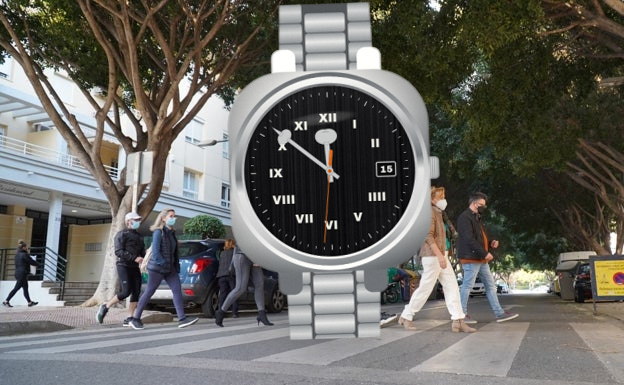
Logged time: 11,51,31
